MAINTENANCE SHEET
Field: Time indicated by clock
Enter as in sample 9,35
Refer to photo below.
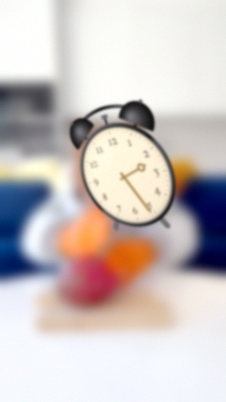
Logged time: 2,26
